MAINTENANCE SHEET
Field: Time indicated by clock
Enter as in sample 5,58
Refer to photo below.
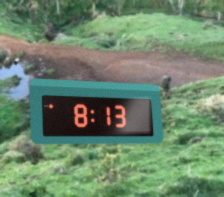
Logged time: 8,13
